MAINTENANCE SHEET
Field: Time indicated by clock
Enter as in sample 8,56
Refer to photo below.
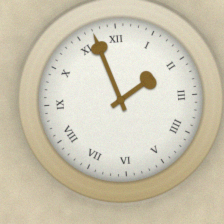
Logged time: 1,57
